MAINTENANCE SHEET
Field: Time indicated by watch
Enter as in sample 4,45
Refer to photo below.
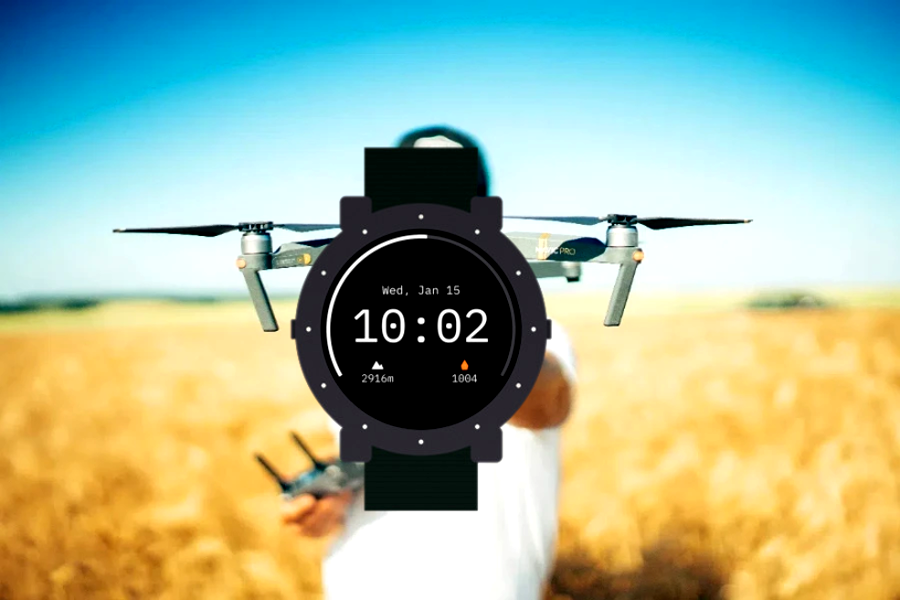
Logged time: 10,02
